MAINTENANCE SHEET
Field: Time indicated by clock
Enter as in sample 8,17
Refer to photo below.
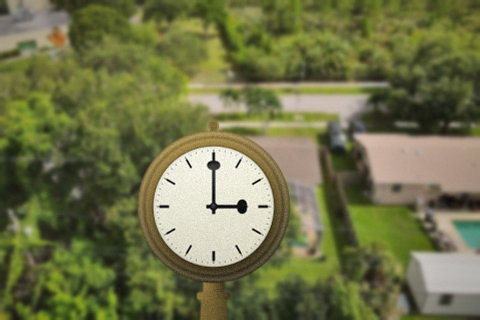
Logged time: 3,00
